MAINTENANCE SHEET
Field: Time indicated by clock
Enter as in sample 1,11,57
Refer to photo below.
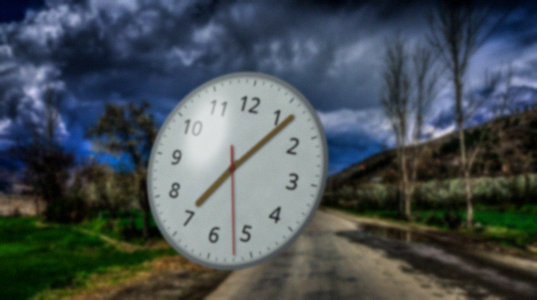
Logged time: 7,06,27
